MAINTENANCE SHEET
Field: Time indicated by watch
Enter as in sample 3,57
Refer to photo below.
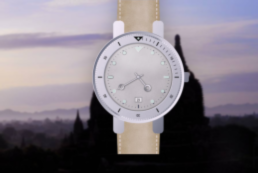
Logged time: 4,40
